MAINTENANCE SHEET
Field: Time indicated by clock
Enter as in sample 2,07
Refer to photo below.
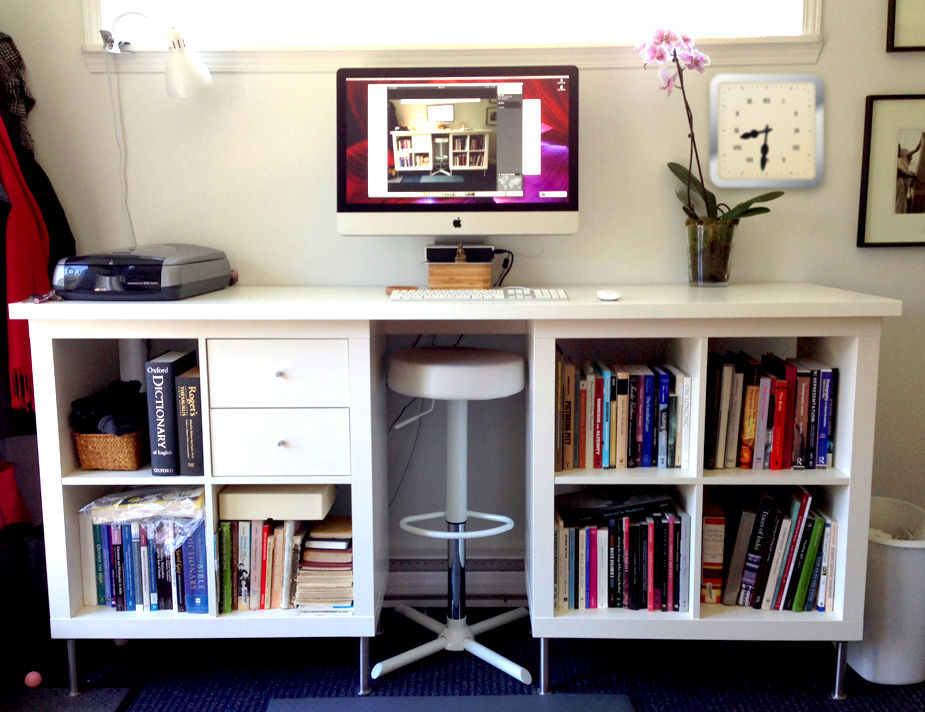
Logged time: 8,31
